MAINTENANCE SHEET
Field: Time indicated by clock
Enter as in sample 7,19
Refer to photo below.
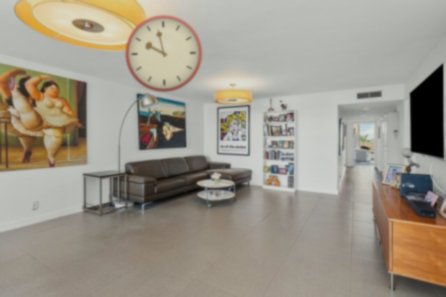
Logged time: 9,58
